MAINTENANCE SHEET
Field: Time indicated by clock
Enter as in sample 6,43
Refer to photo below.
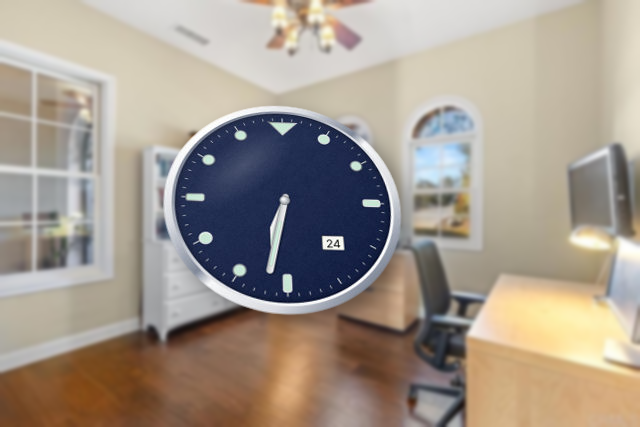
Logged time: 6,32
